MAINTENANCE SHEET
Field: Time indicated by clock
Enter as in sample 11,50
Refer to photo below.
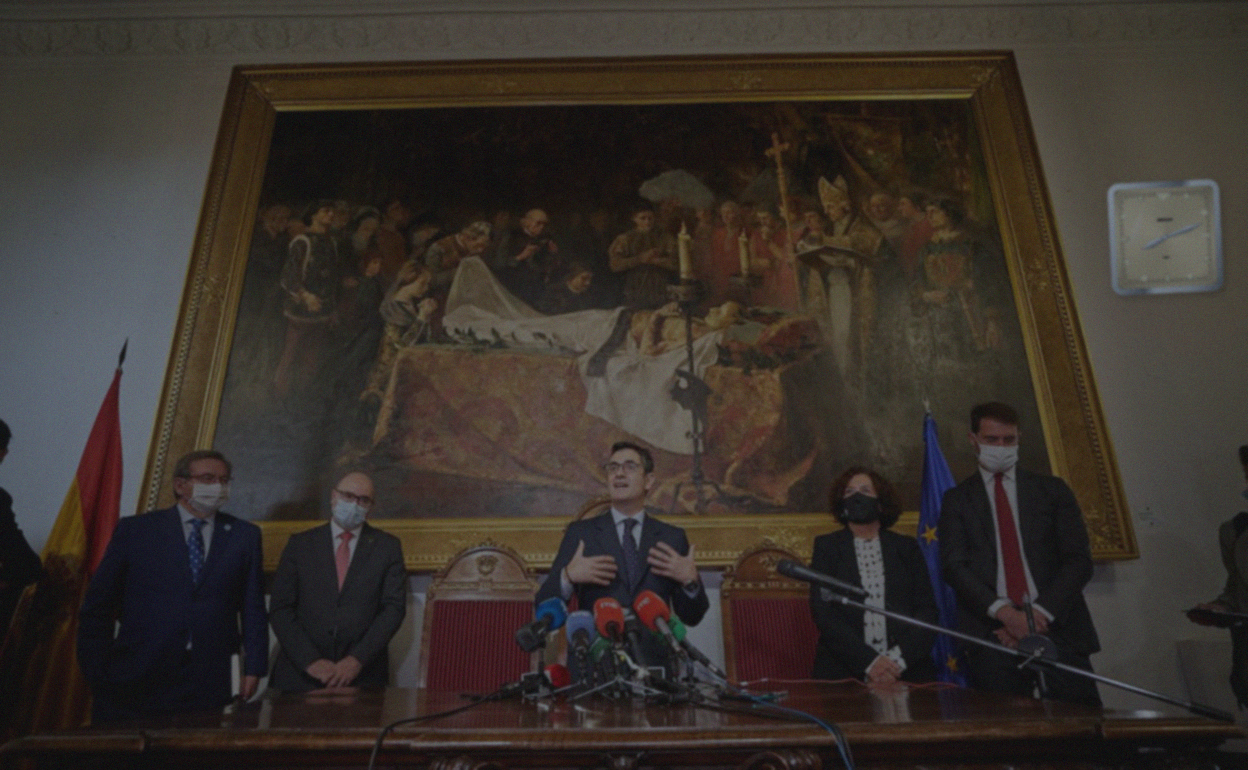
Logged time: 8,12
